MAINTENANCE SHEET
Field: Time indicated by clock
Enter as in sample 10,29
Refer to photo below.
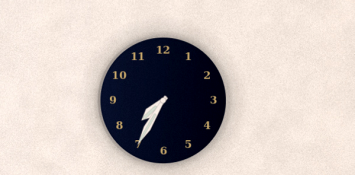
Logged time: 7,35
